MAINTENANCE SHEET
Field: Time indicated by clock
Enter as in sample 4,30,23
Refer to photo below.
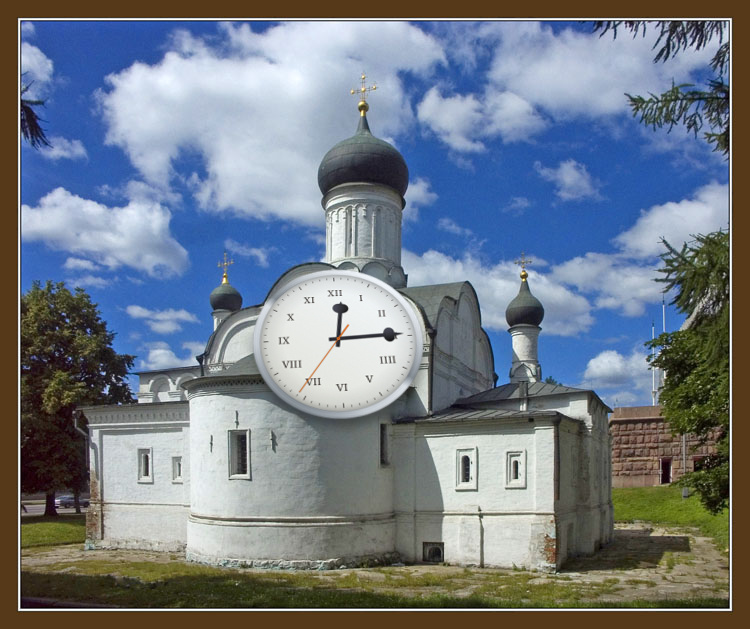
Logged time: 12,14,36
